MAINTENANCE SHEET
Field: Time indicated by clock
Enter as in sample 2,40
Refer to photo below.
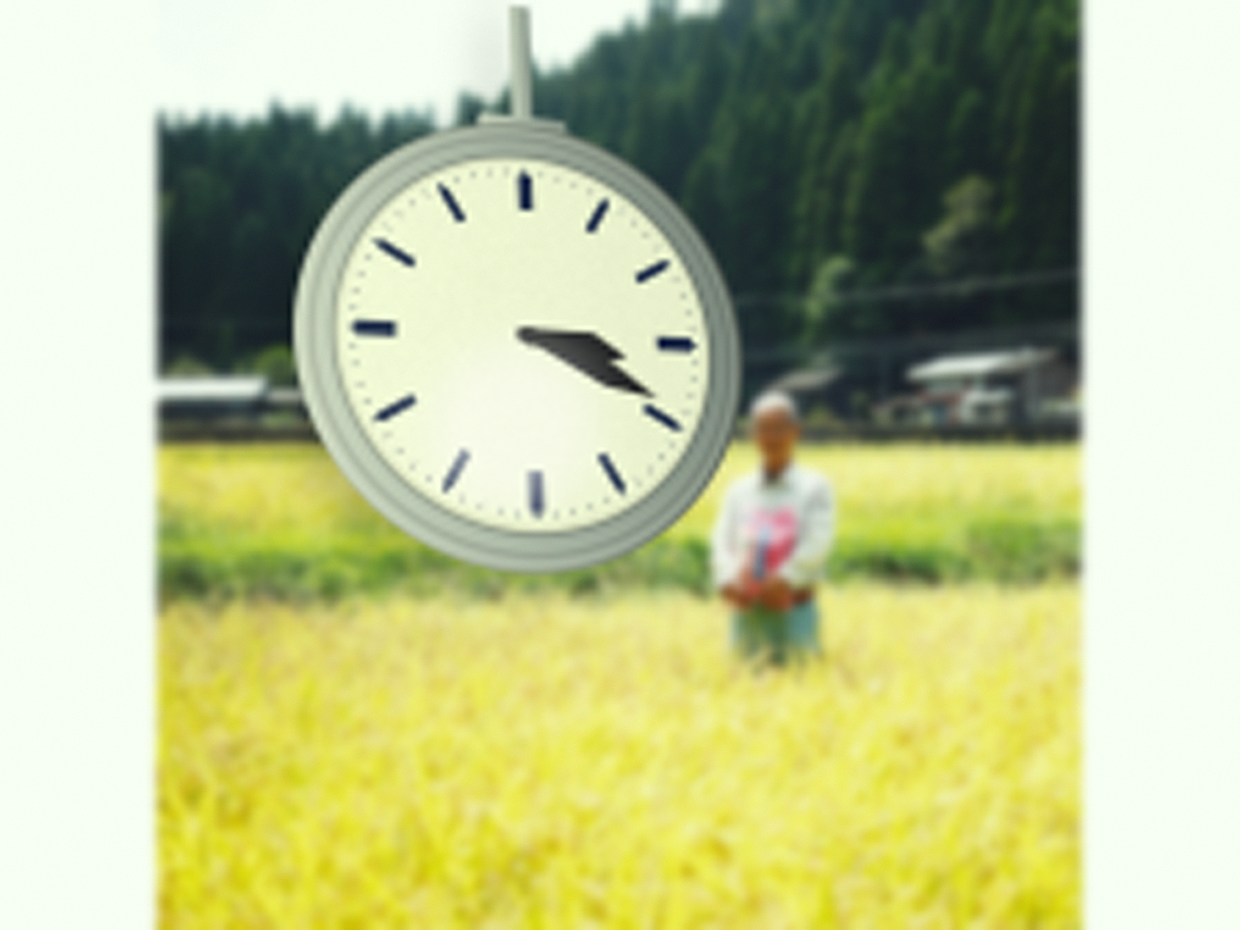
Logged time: 3,19
